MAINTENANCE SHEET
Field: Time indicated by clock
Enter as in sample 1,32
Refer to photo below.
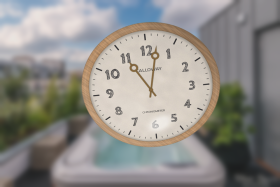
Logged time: 11,02
